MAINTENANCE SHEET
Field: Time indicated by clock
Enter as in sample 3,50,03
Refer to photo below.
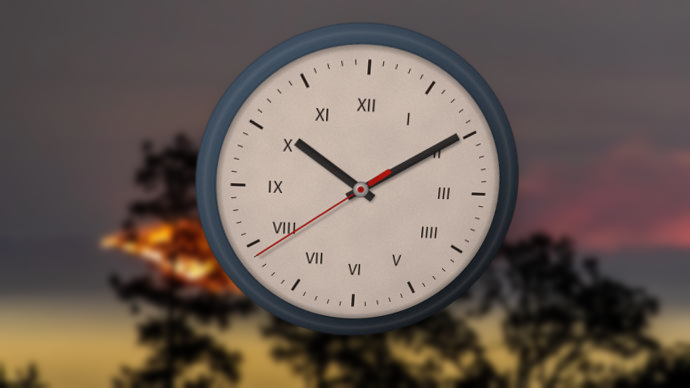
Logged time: 10,09,39
